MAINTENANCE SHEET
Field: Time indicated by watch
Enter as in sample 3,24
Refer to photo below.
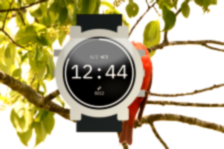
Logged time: 12,44
